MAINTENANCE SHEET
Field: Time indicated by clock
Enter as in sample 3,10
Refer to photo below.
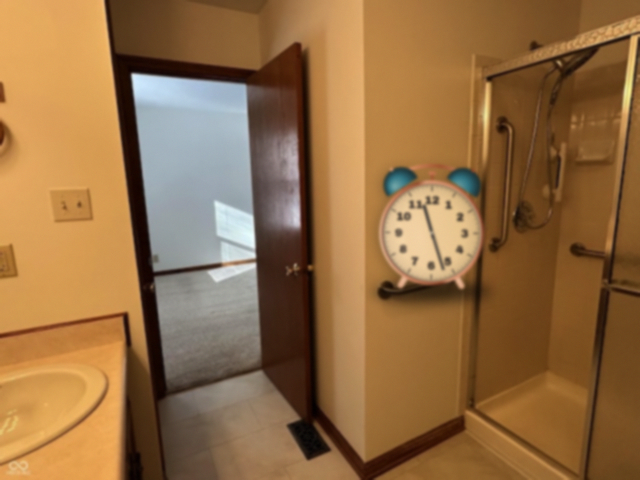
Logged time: 11,27
